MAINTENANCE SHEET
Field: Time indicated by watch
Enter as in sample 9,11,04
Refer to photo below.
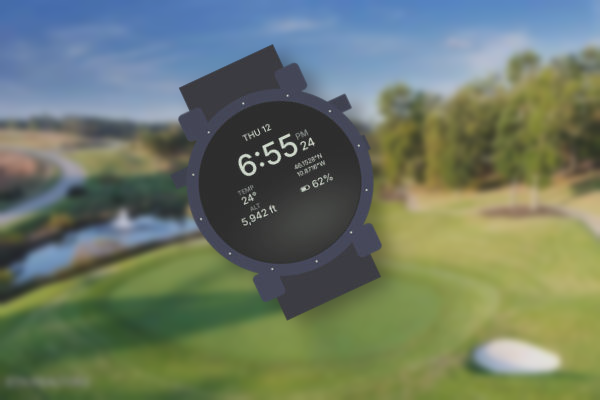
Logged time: 6,55,24
